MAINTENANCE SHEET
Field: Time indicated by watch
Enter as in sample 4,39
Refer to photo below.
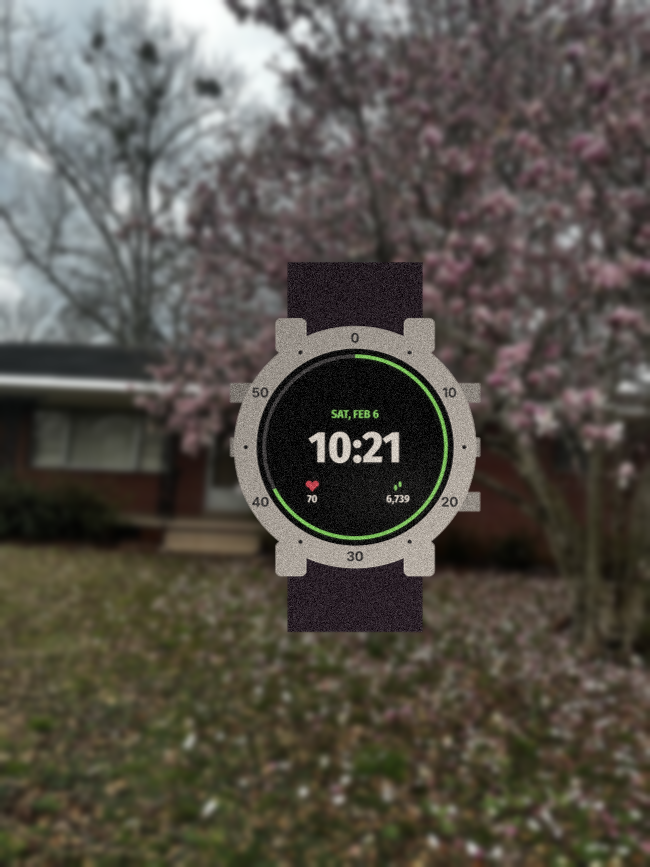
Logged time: 10,21
